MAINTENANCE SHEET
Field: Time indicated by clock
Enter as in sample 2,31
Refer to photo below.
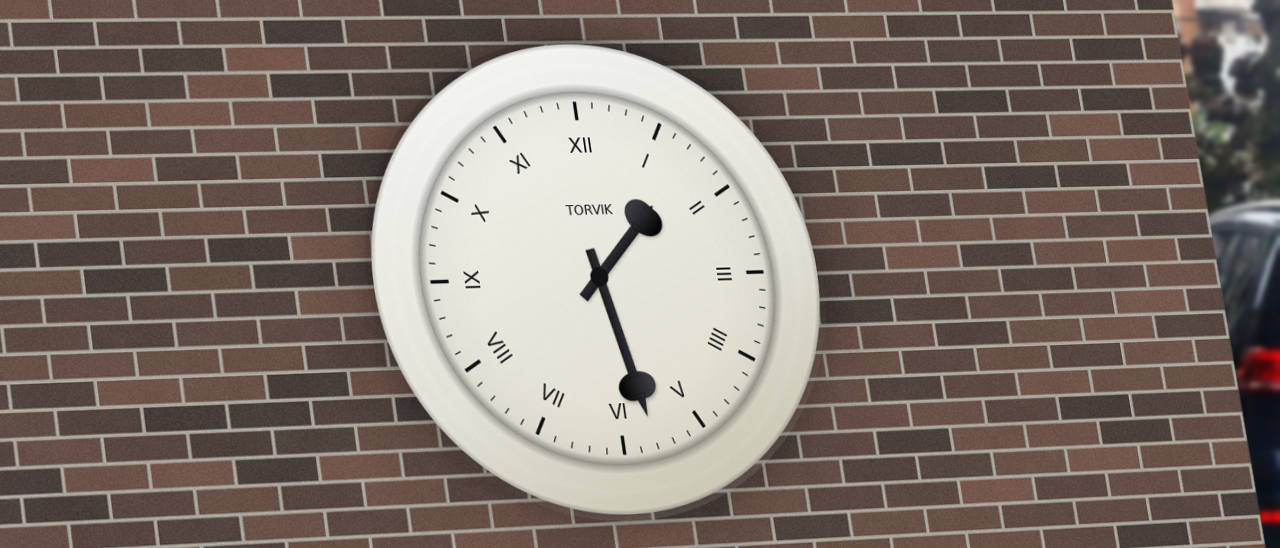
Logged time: 1,28
